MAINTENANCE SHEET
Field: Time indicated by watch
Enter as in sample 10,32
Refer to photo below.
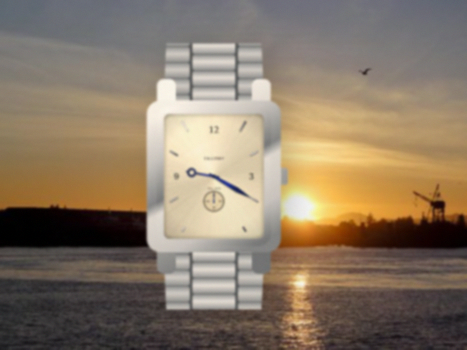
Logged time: 9,20
